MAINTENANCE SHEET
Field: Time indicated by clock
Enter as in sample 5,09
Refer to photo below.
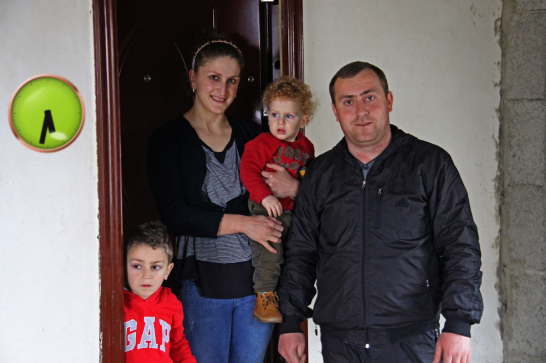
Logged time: 5,32
